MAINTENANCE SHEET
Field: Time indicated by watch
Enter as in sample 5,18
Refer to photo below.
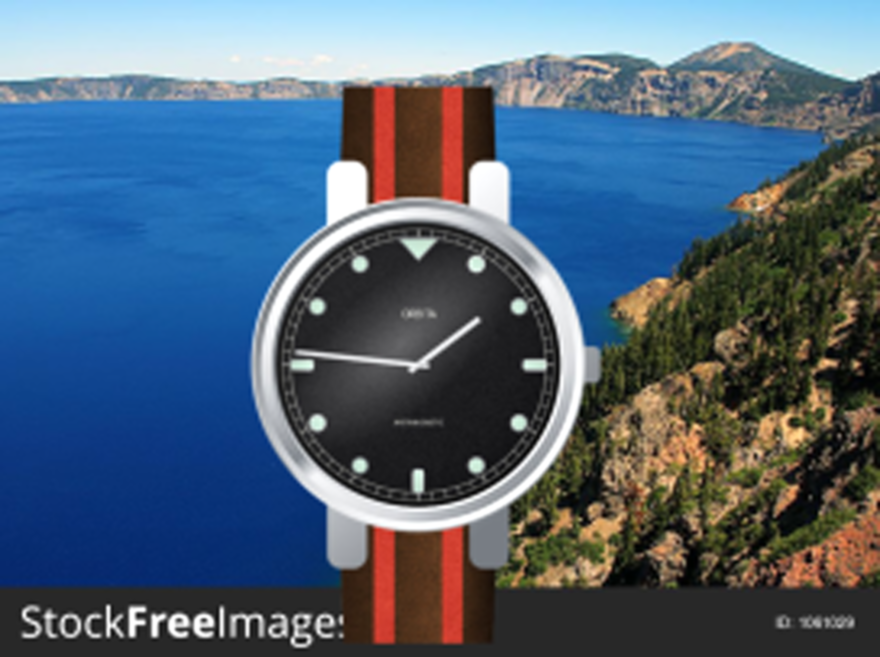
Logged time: 1,46
